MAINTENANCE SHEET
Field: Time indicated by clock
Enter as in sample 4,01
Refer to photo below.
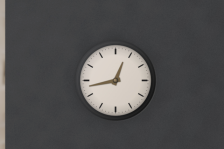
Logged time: 12,43
